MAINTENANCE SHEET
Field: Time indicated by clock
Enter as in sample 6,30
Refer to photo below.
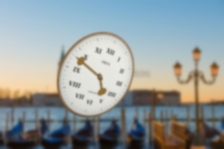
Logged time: 4,48
